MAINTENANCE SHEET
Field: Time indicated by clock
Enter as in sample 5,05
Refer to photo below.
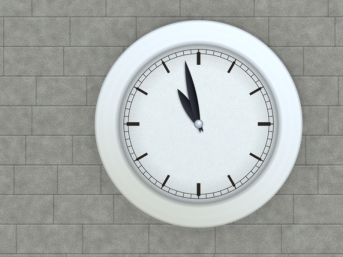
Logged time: 10,58
